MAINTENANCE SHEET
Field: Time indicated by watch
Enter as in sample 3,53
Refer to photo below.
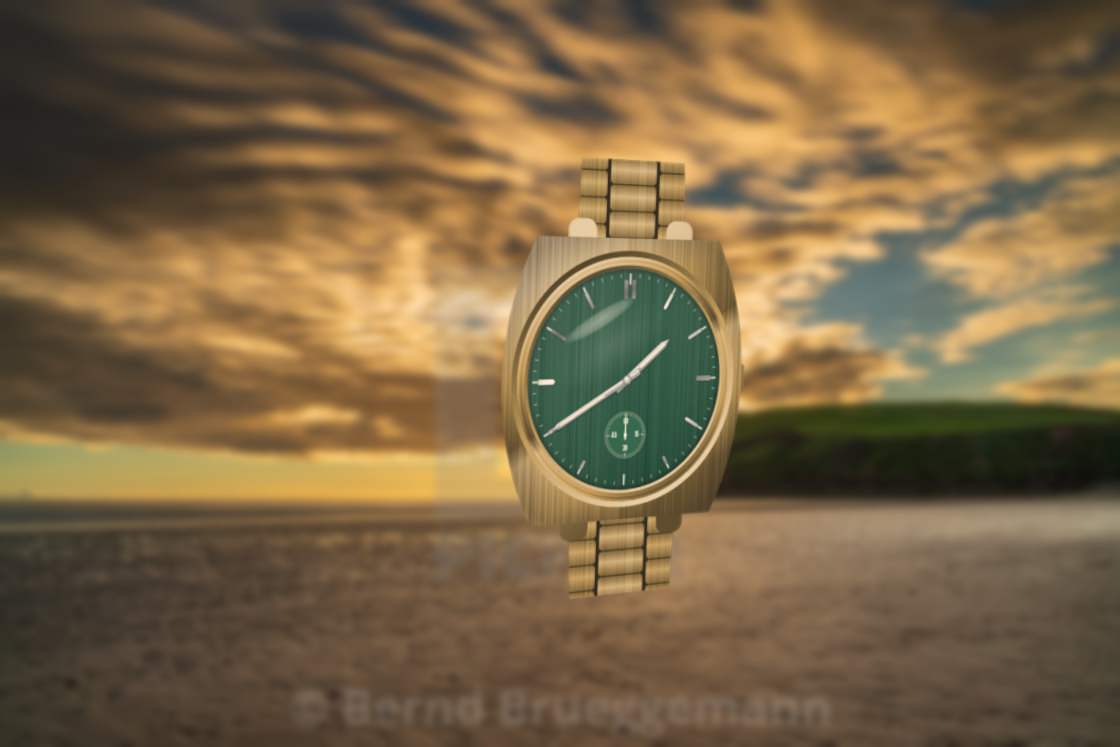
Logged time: 1,40
